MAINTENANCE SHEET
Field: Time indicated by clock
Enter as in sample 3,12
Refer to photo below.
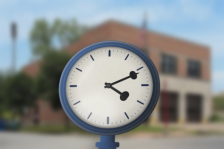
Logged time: 4,11
